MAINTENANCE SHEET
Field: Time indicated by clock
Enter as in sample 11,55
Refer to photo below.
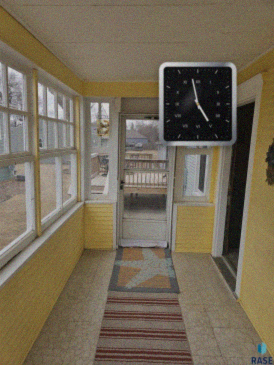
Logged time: 4,58
